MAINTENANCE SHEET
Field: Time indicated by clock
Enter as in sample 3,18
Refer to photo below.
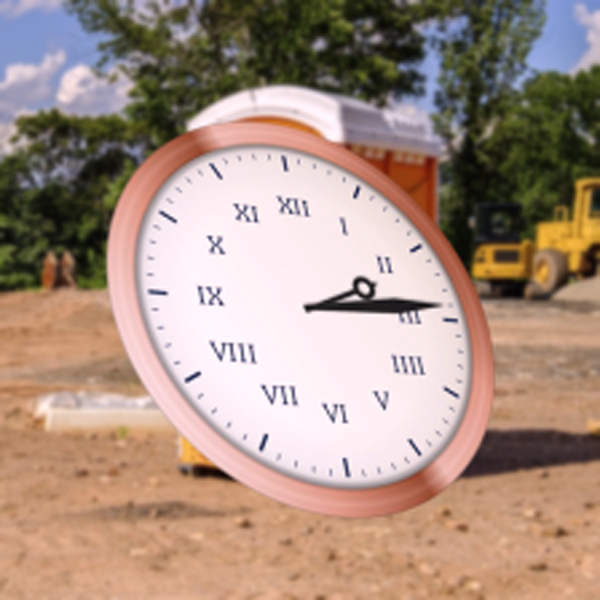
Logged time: 2,14
